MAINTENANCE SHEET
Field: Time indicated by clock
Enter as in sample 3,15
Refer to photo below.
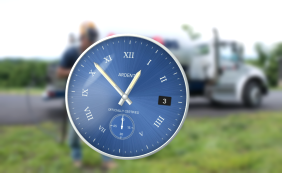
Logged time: 12,52
